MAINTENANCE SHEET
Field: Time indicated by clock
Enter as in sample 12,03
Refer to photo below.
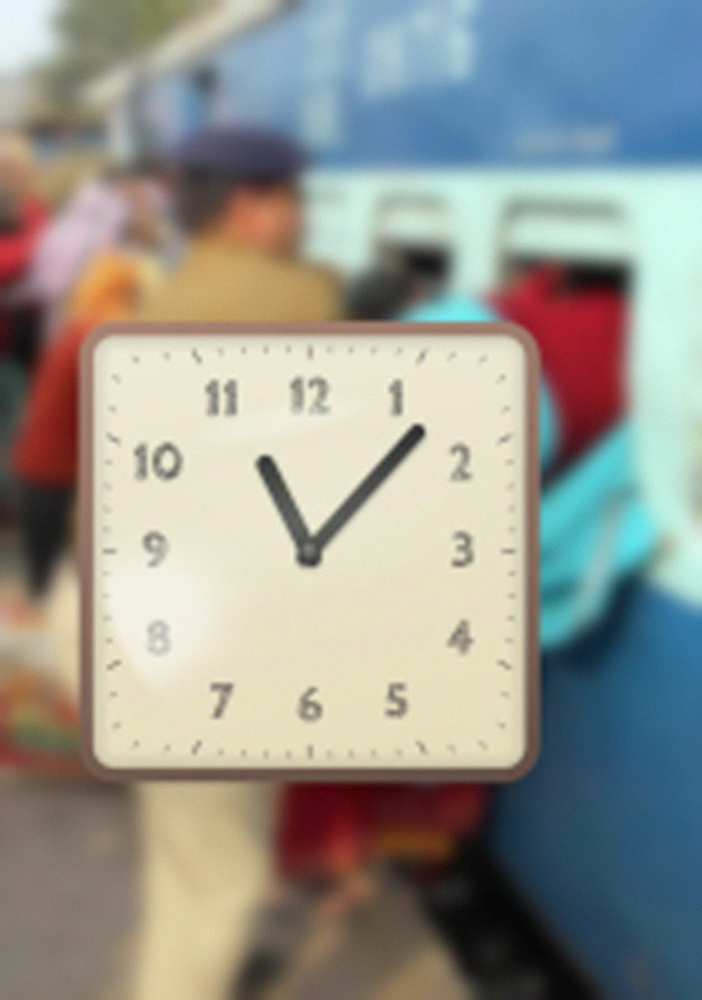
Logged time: 11,07
